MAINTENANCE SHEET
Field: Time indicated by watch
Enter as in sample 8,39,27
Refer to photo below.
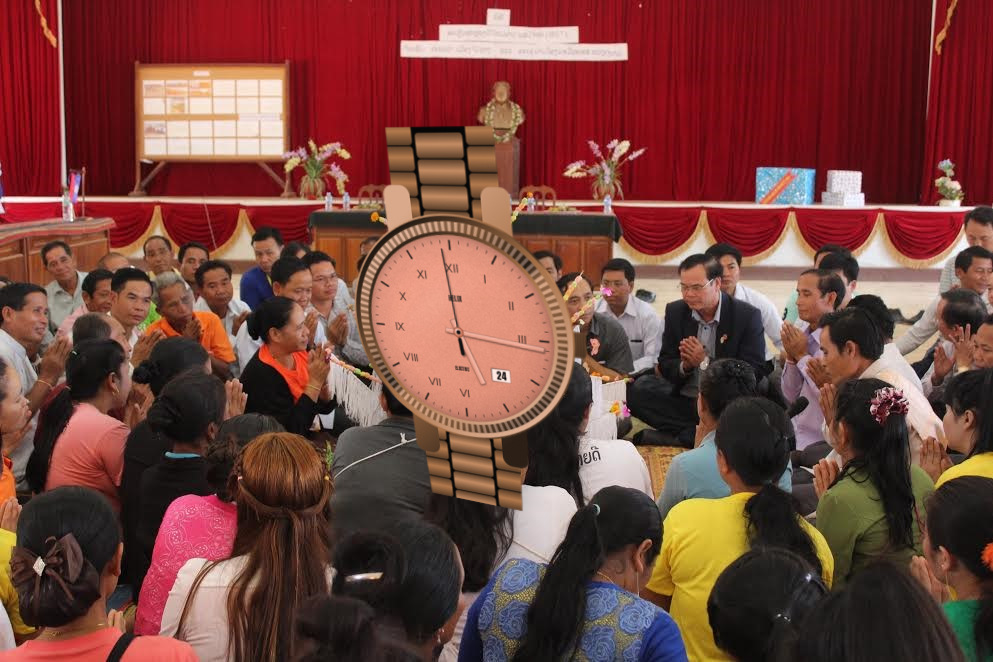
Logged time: 5,15,59
